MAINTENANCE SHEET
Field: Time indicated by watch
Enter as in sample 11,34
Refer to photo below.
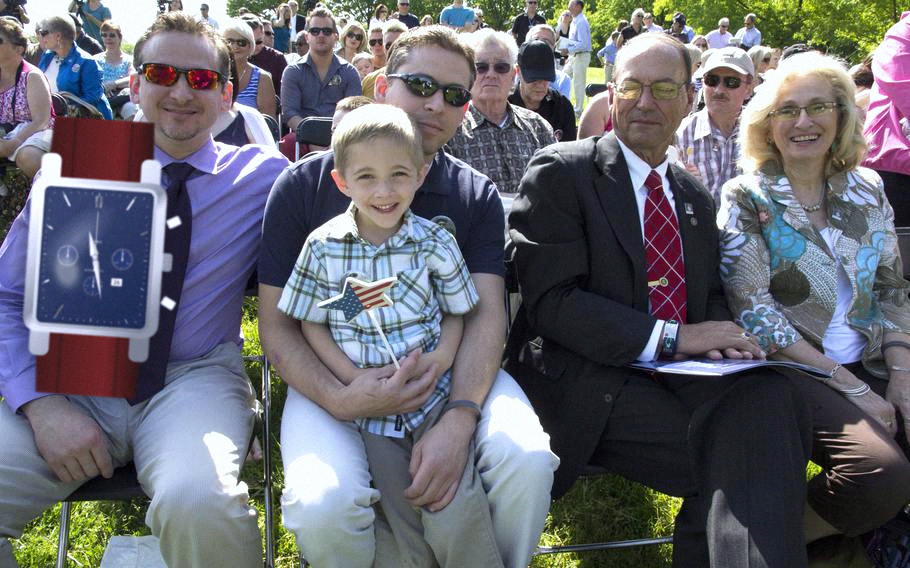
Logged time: 11,28
